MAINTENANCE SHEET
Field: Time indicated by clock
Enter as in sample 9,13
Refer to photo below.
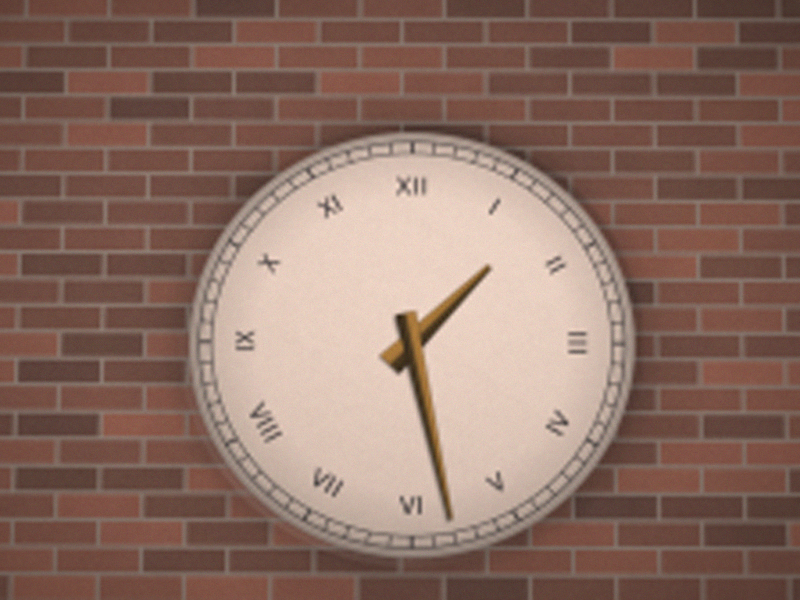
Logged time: 1,28
